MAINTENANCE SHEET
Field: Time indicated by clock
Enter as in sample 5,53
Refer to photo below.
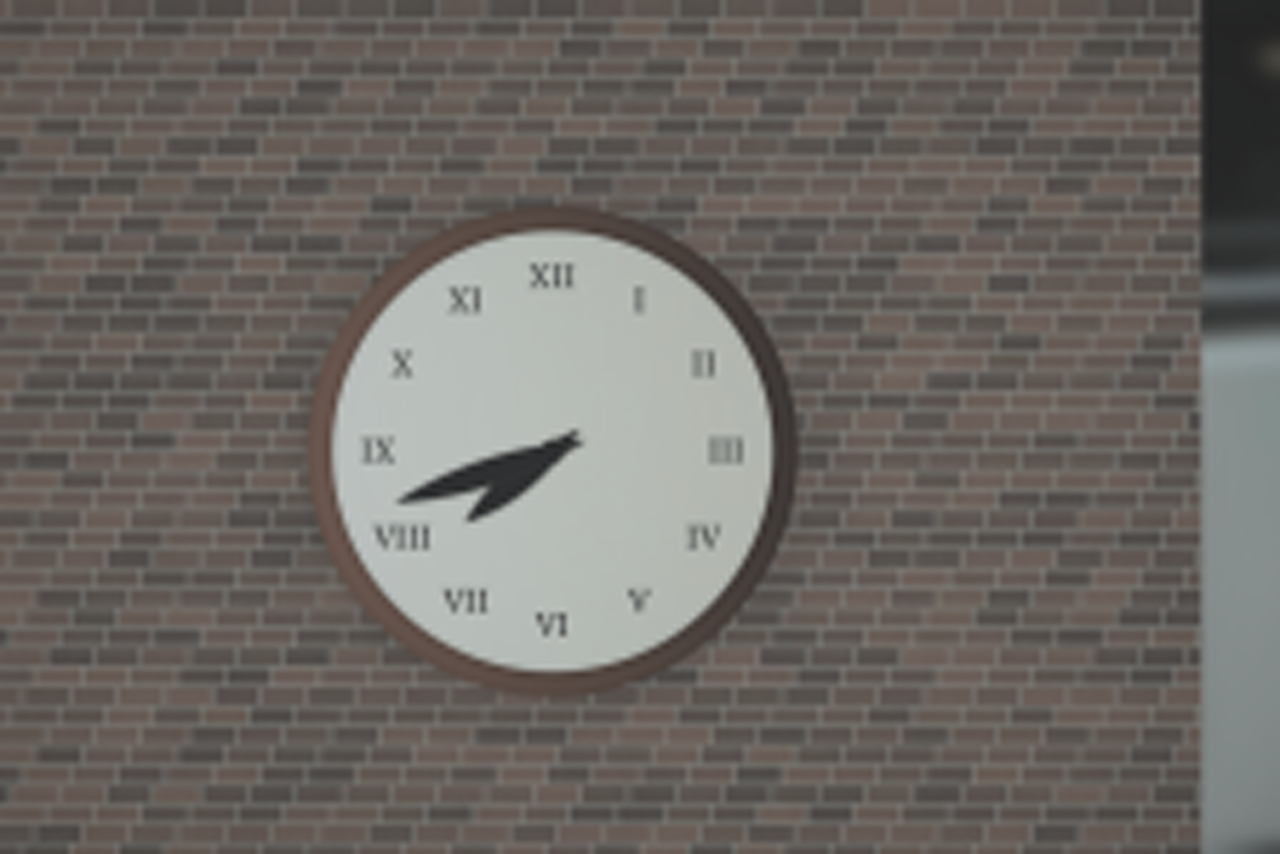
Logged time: 7,42
